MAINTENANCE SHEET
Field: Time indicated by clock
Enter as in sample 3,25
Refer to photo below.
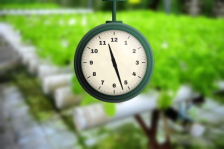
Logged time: 11,27
